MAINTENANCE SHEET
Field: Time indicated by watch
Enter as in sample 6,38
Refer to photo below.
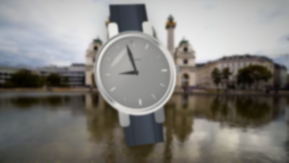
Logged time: 8,58
